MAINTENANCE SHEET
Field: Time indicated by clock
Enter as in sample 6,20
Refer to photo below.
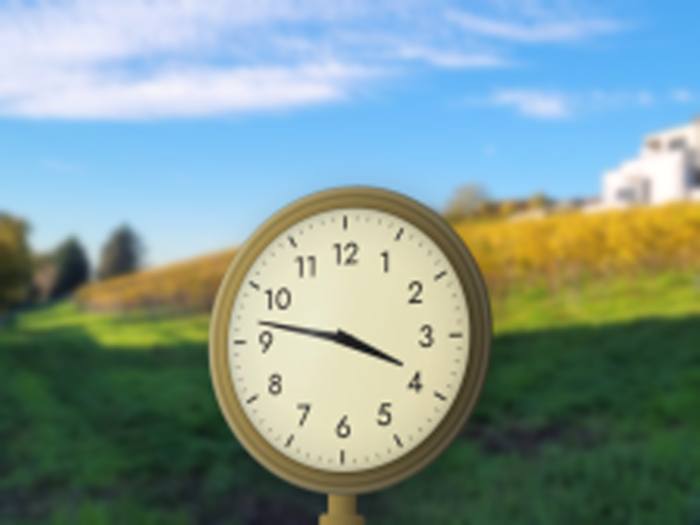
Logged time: 3,47
